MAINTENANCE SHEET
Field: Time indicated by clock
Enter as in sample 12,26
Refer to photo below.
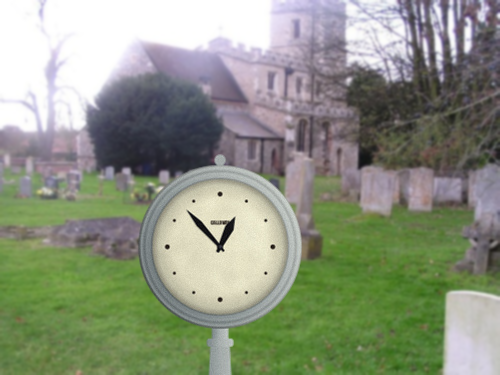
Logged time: 12,53
